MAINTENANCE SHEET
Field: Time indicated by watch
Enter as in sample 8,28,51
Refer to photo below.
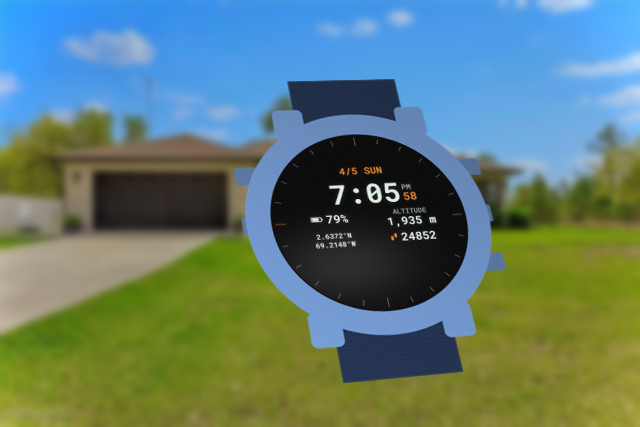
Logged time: 7,05,58
